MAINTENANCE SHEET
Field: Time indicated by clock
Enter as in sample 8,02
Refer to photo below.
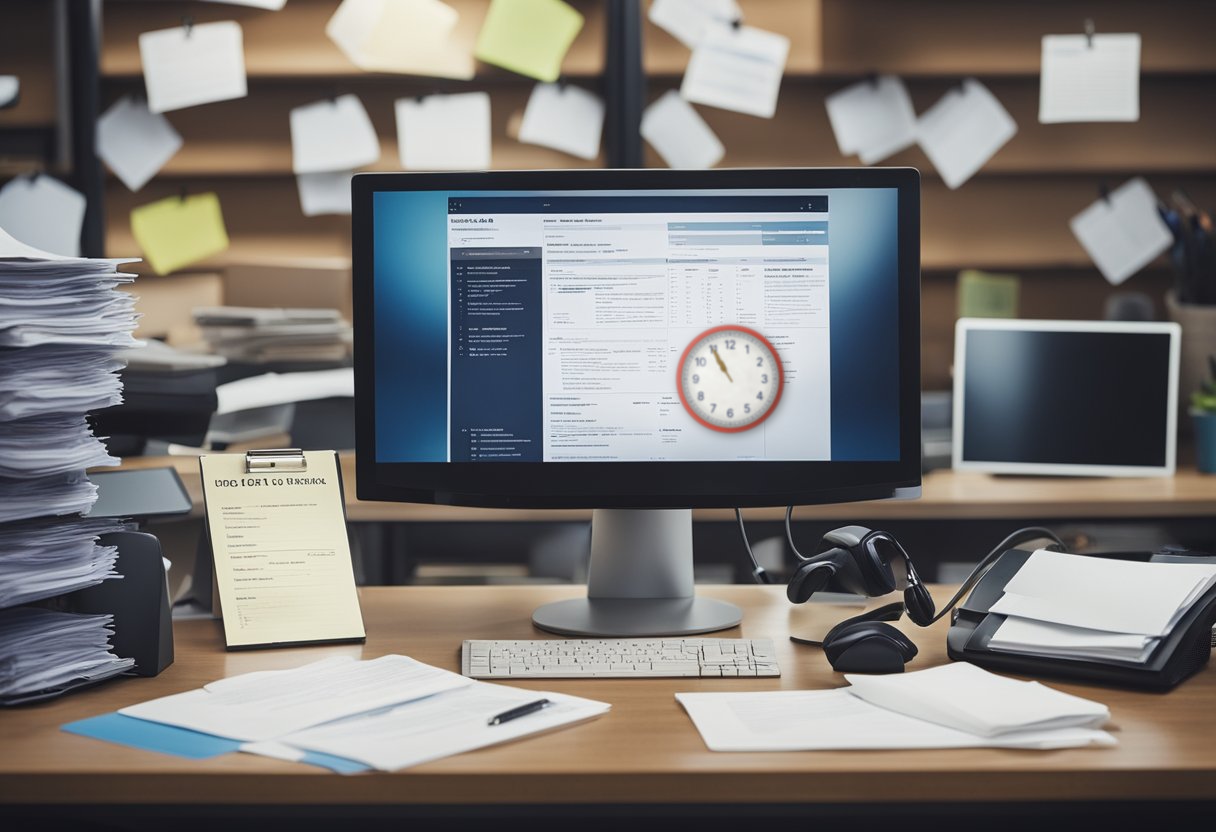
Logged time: 10,55
